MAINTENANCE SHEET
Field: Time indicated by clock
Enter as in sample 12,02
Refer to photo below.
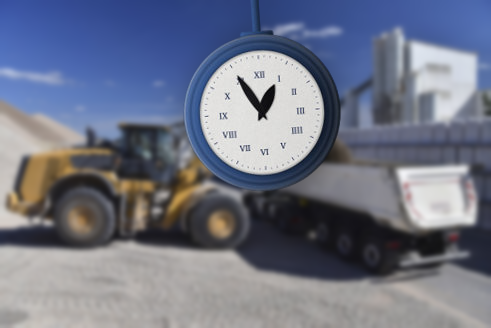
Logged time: 12,55
